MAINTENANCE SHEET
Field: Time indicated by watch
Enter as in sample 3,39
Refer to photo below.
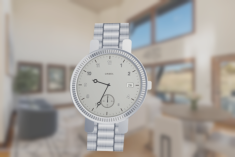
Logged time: 9,34
